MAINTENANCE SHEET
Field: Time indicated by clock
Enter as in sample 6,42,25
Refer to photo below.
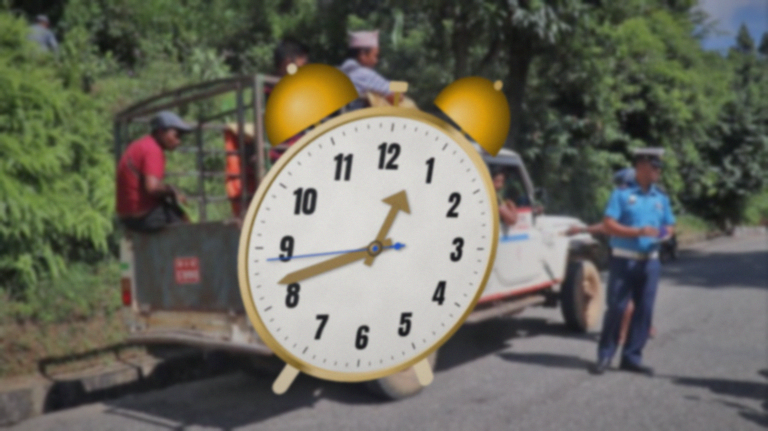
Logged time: 12,41,44
